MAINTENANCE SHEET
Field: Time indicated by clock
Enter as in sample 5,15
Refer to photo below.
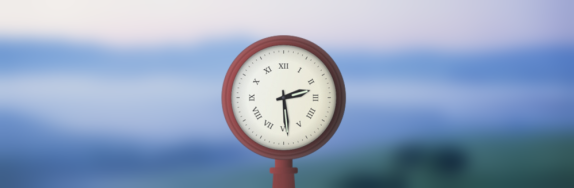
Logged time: 2,29
